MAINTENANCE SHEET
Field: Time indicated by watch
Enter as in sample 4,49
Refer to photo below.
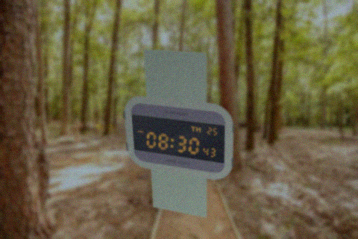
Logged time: 8,30
